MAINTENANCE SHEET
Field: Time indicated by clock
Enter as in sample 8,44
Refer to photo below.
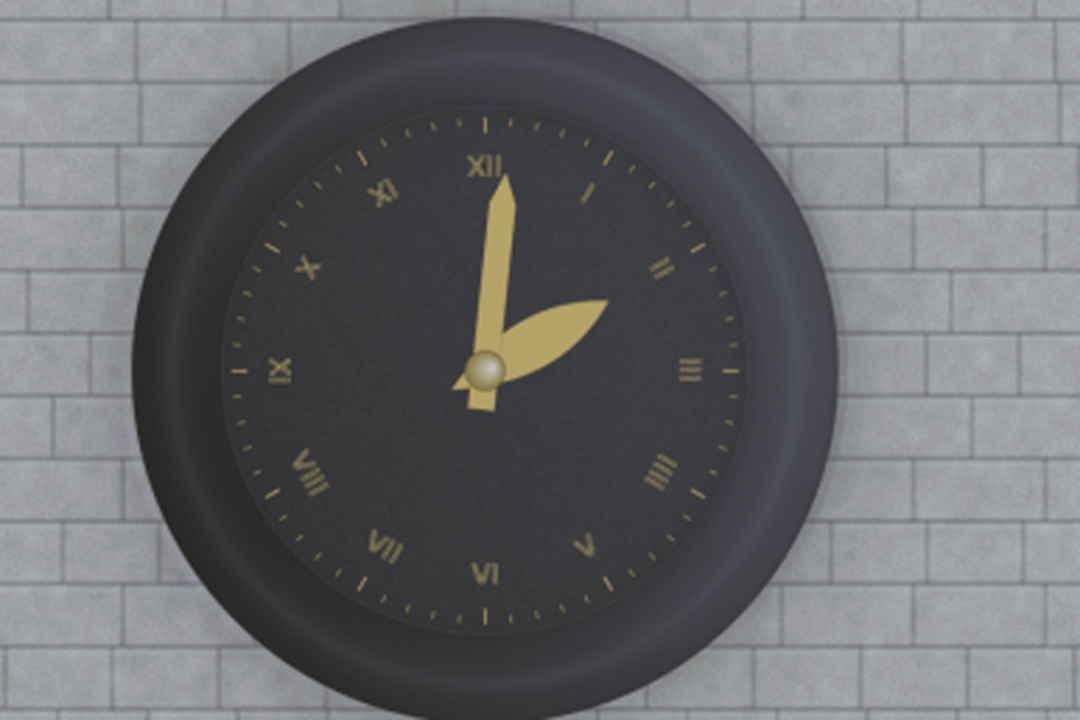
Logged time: 2,01
